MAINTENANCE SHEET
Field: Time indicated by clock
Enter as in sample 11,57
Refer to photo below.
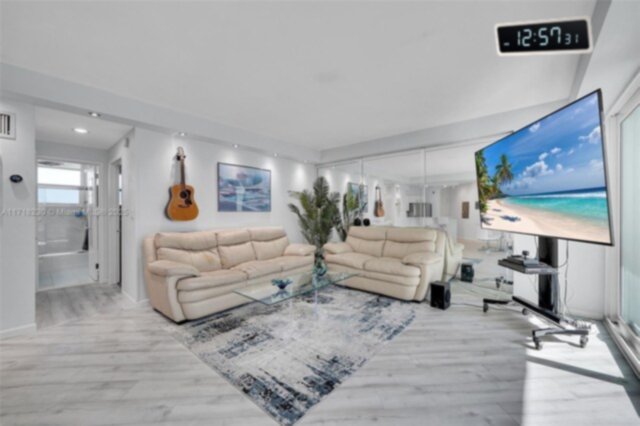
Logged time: 12,57
